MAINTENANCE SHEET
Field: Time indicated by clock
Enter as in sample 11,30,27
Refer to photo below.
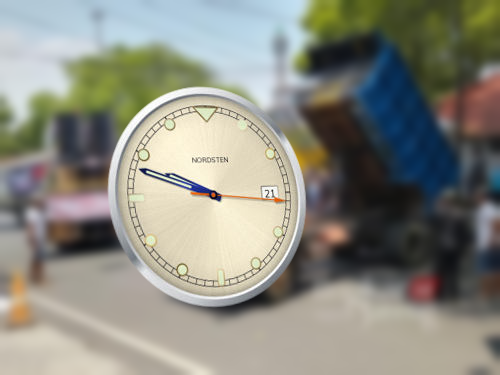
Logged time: 9,48,16
